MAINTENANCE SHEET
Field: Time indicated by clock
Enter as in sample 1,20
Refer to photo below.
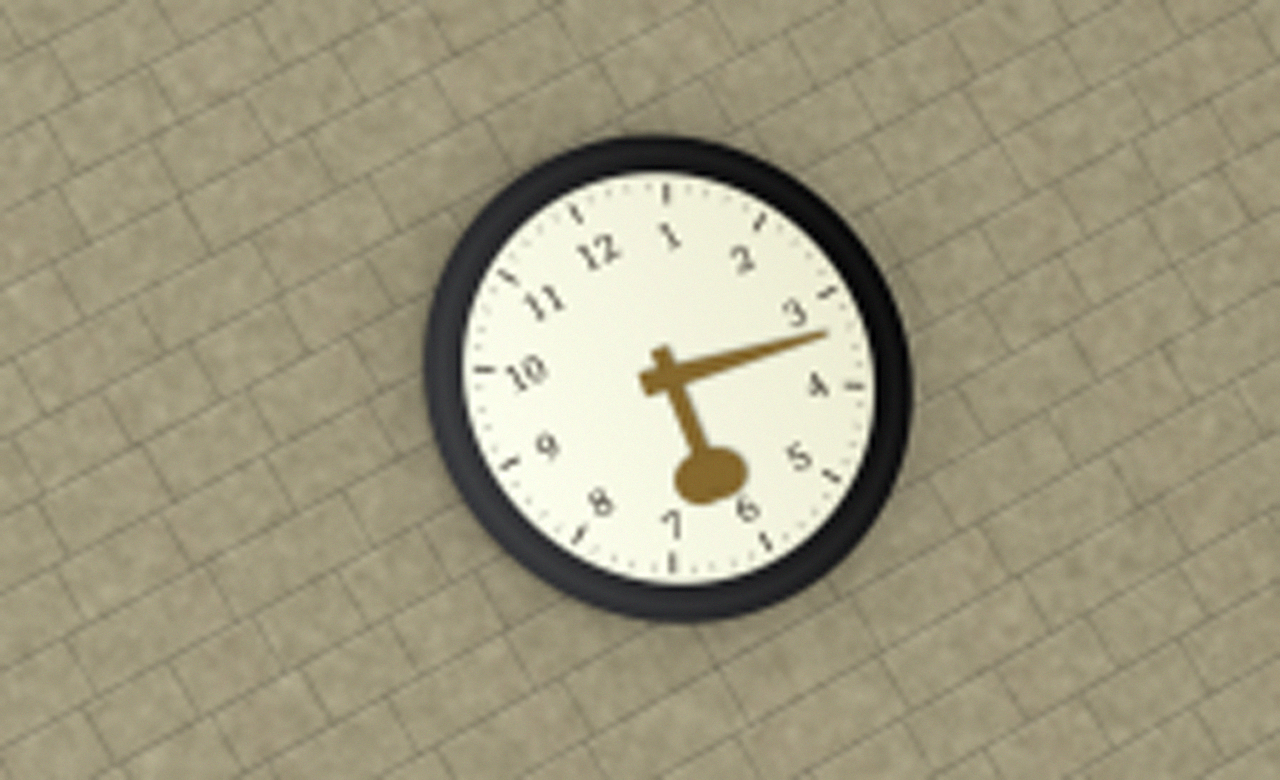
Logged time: 6,17
